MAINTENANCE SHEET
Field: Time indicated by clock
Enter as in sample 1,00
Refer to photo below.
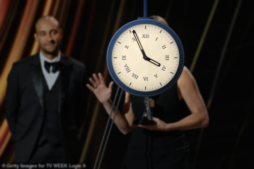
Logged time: 3,56
